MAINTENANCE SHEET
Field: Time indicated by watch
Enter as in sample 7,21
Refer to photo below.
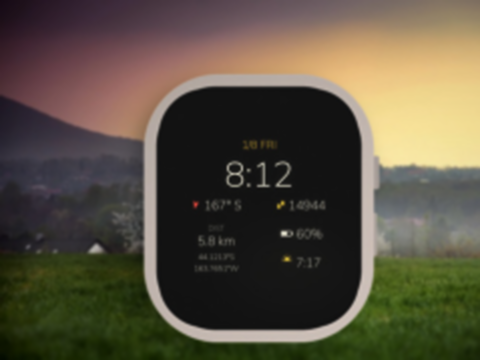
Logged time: 8,12
